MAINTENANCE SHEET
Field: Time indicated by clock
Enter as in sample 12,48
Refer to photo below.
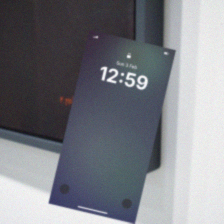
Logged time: 12,59
